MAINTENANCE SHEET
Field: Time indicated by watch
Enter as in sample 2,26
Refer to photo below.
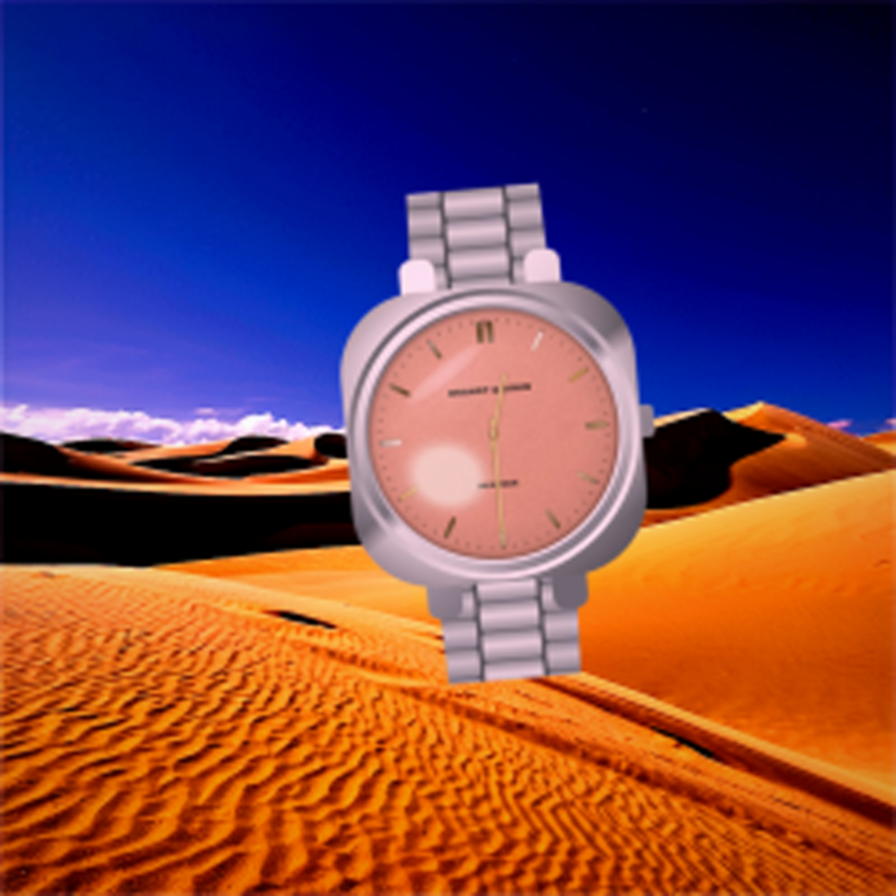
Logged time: 12,30
